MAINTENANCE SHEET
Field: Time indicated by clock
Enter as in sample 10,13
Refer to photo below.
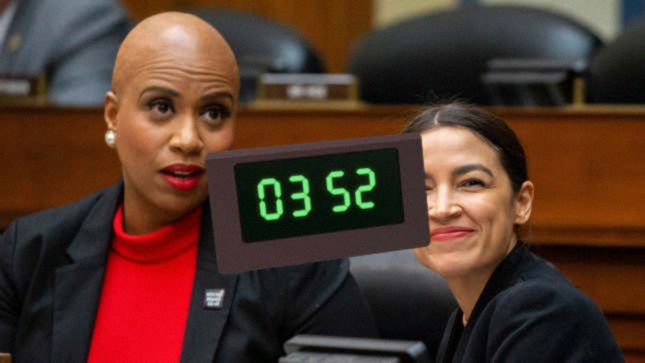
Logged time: 3,52
